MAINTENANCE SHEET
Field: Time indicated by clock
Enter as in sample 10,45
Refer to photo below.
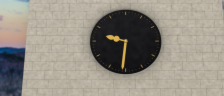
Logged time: 9,31
